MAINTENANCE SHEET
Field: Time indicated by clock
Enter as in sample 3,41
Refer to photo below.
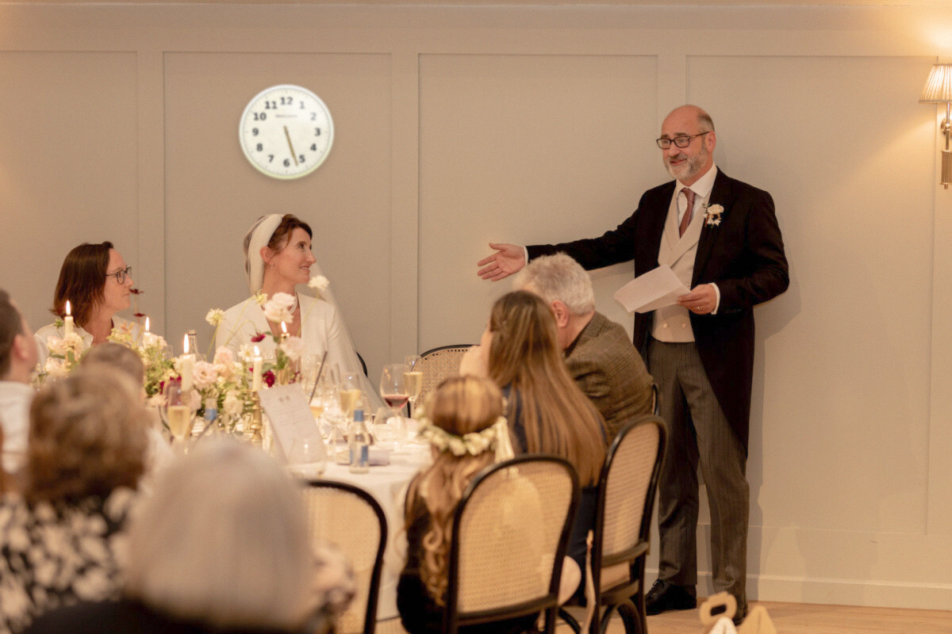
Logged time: 5,27
